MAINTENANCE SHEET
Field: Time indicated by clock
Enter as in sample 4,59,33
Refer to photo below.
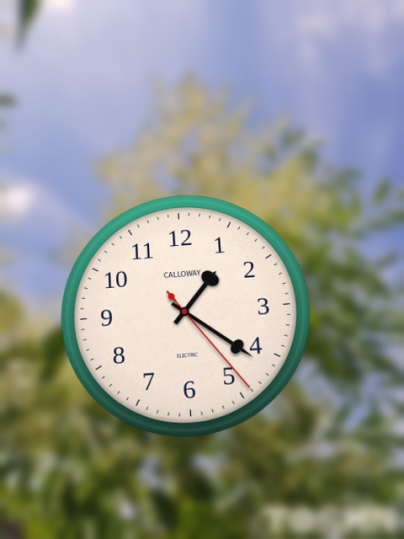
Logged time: 1,21,24
